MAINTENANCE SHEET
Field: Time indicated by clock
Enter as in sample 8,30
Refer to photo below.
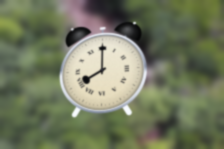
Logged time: 8,00
